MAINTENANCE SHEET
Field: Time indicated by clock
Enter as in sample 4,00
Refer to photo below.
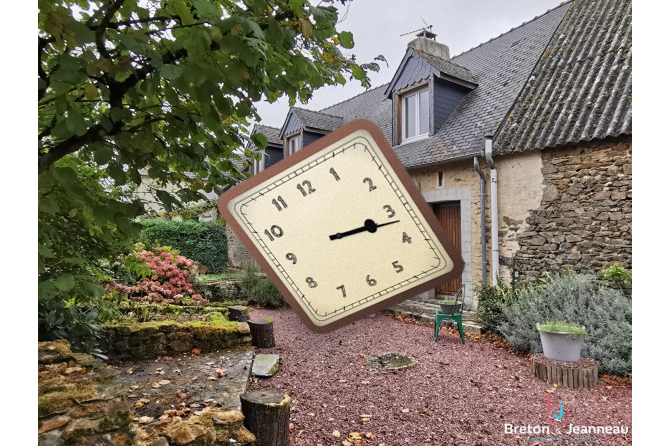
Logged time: 3,17
